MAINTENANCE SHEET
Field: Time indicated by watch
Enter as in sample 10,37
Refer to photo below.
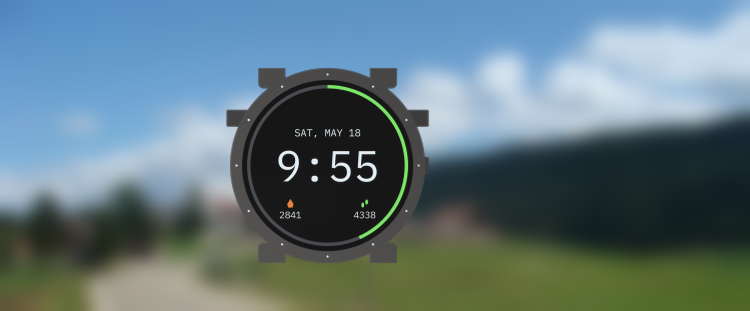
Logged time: 9,55
